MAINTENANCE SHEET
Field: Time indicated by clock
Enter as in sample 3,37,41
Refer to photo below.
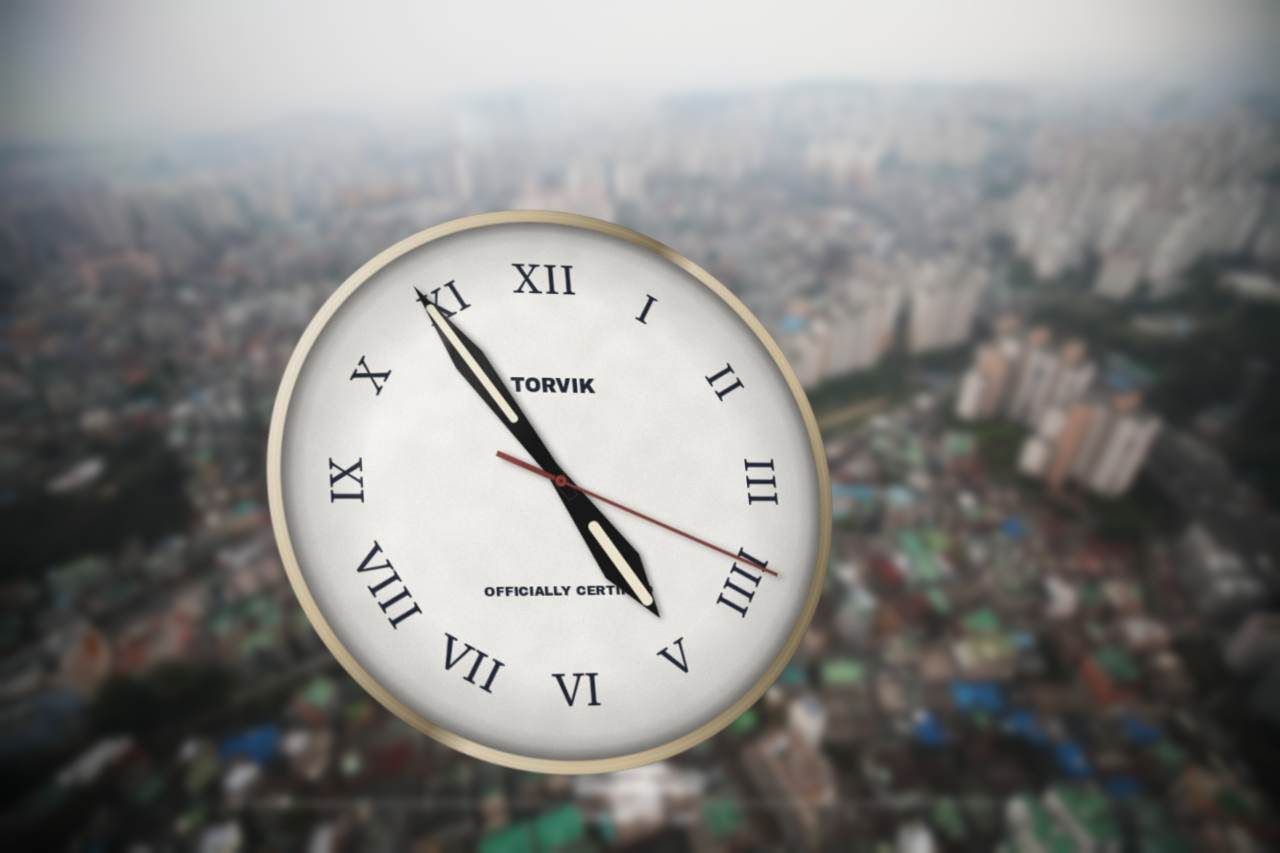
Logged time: 4,54,19
